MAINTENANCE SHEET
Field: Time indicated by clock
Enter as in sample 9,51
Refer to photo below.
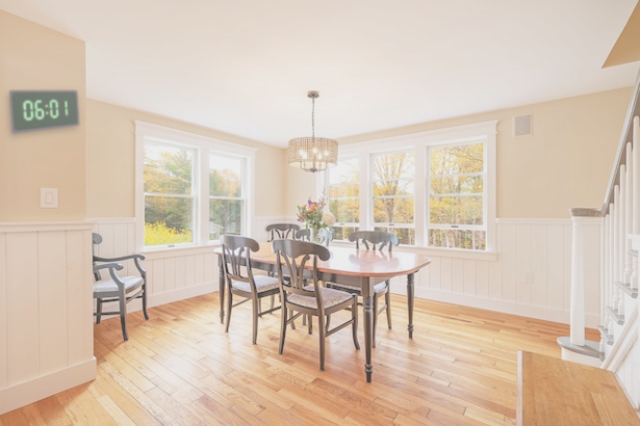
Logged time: 6,01
